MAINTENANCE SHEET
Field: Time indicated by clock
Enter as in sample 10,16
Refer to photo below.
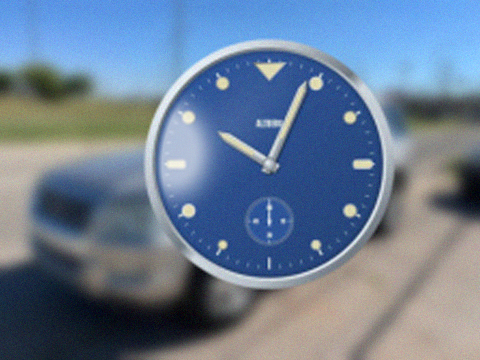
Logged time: 10,04
